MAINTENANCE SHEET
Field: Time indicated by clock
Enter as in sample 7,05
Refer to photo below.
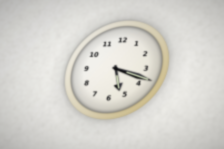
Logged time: 5,18
